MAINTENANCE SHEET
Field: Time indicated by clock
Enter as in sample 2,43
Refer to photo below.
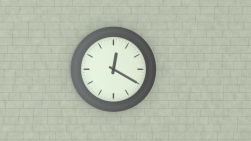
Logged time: 12,20
